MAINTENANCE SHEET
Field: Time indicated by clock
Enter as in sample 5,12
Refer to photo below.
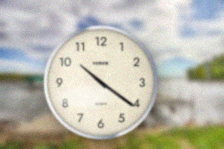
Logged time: 10,21
